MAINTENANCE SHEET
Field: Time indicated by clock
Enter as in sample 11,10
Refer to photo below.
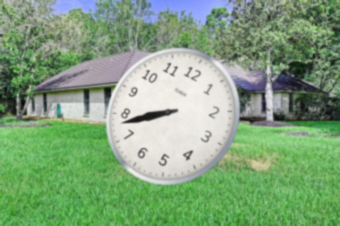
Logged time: 7,38
